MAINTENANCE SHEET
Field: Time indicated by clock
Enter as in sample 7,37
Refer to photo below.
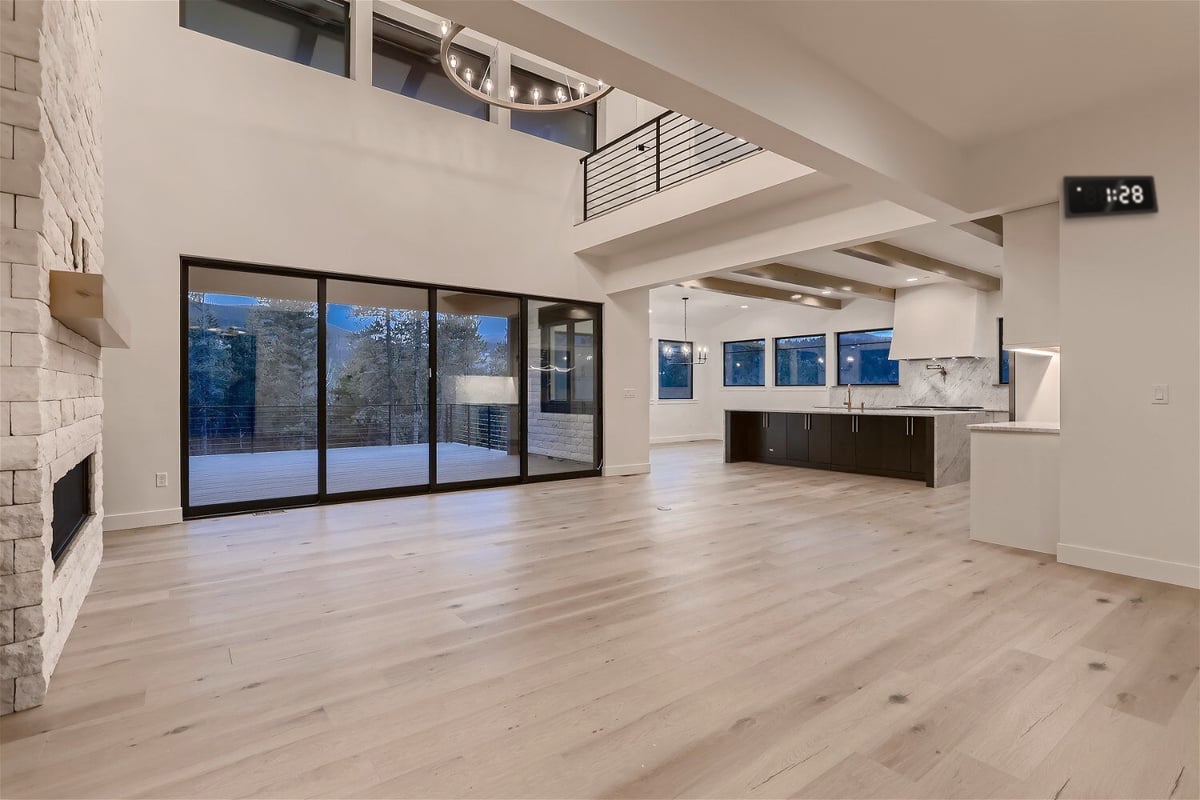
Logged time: 1,28
